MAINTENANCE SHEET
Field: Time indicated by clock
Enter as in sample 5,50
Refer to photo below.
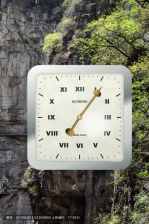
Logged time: 7,06
